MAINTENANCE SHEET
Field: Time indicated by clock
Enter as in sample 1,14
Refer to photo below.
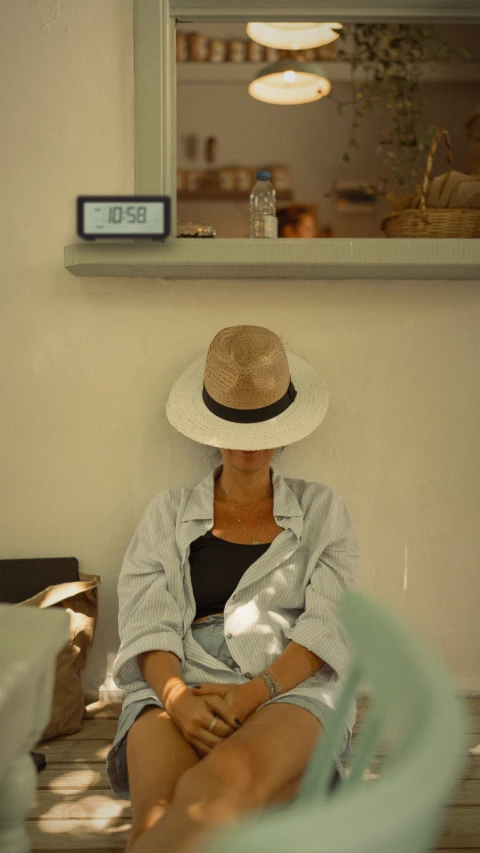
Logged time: 10,58
